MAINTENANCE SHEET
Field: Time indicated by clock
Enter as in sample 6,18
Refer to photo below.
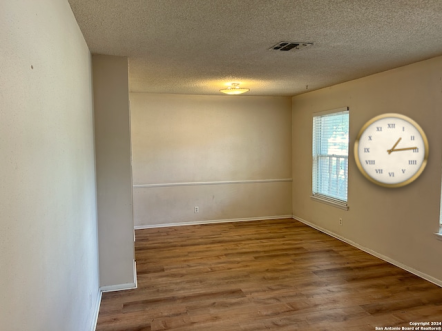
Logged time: 1,14
